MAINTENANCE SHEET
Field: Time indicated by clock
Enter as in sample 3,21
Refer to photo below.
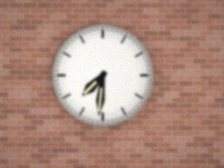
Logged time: 7,31
